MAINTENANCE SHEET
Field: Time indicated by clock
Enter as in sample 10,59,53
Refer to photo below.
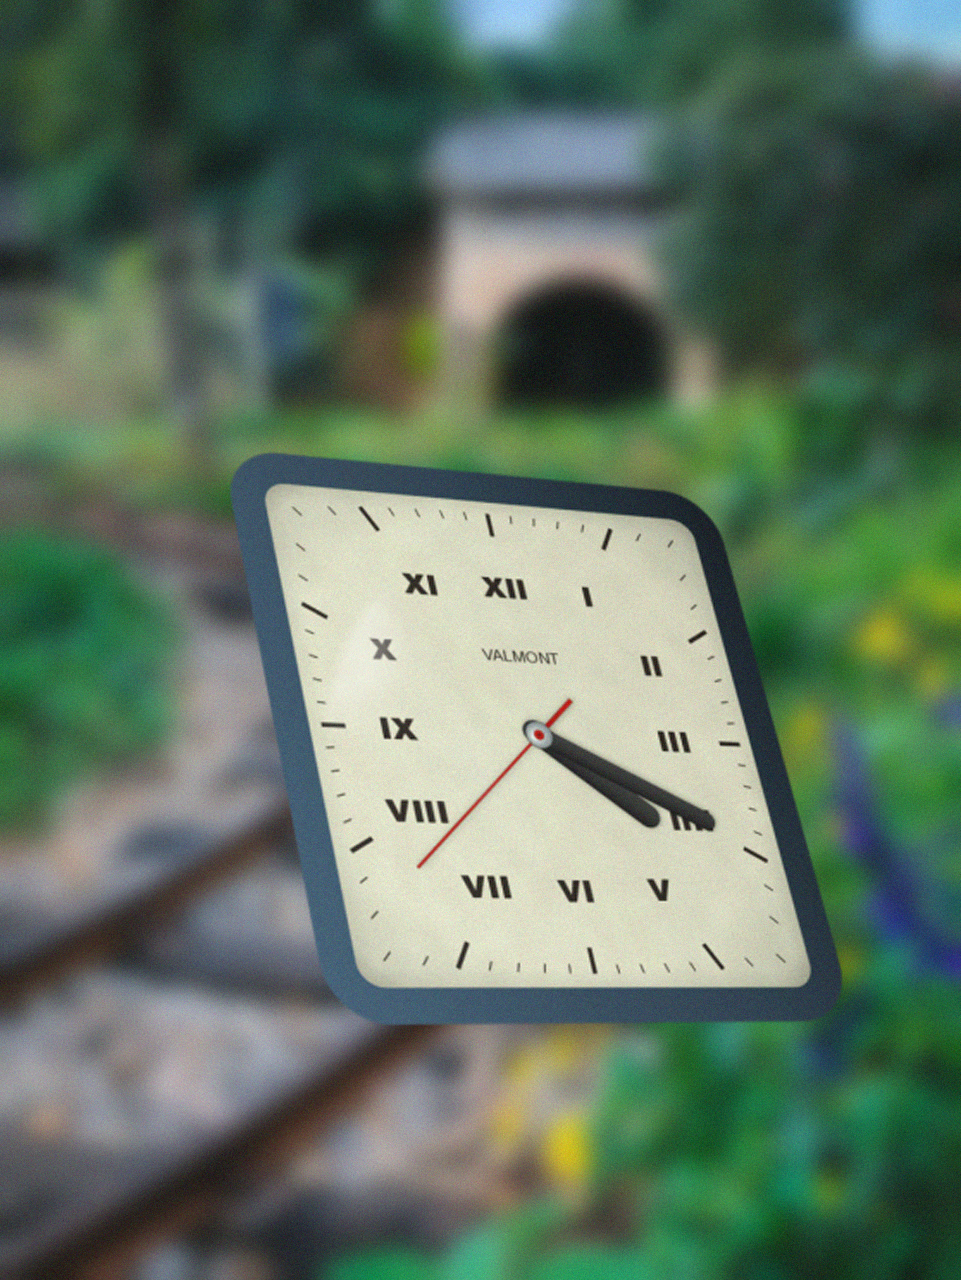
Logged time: 4,19,38
